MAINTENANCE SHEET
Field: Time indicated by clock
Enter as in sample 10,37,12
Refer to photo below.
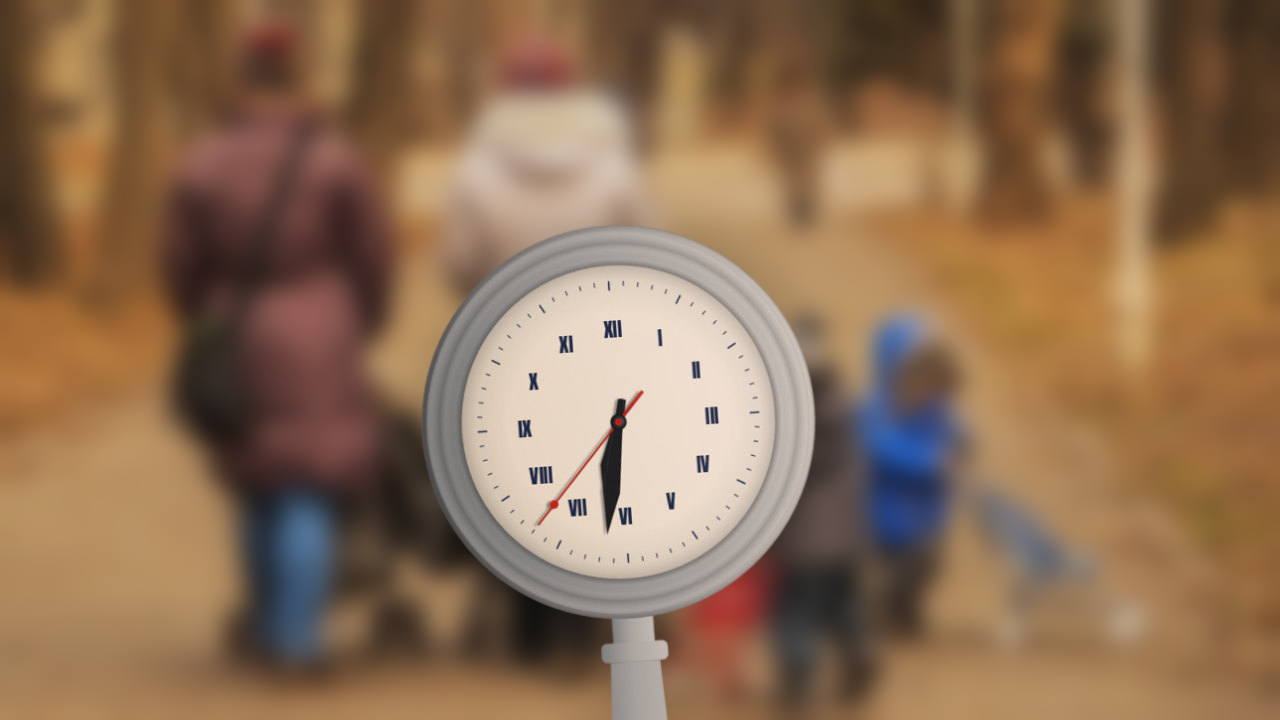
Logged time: 6,31,37
